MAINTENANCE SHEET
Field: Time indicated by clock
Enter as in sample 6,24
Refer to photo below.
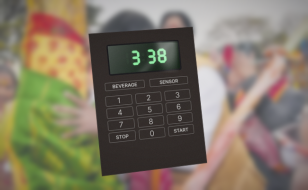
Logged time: 3,38
